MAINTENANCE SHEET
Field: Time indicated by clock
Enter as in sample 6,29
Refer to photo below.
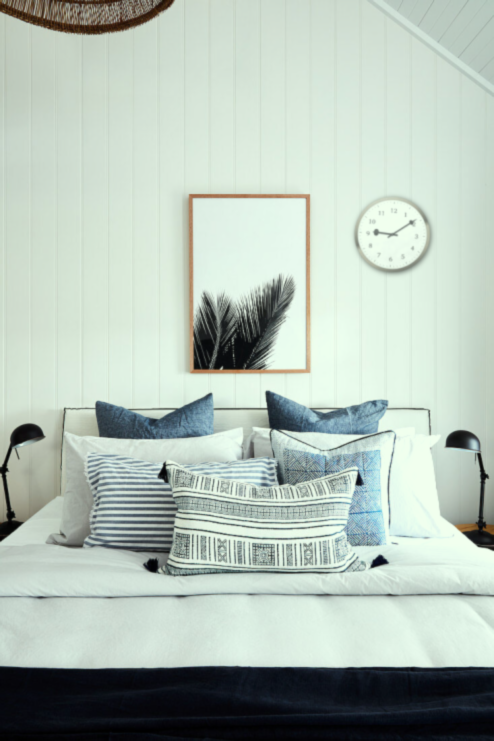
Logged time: 9,09
